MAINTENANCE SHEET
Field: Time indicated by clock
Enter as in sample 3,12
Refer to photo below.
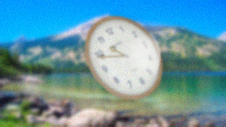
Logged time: 10,49
